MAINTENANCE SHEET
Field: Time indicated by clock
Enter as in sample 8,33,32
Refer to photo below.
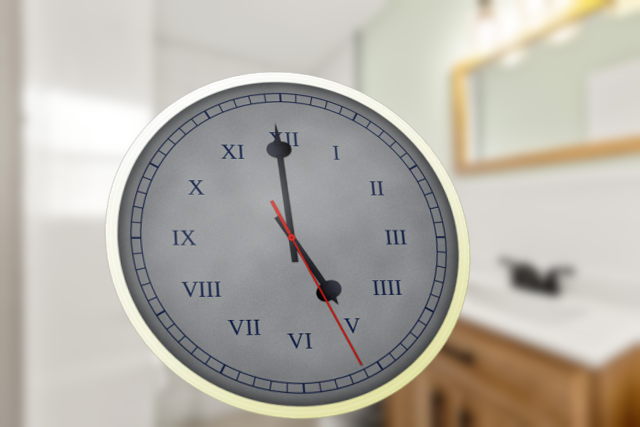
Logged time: 4,59,26
